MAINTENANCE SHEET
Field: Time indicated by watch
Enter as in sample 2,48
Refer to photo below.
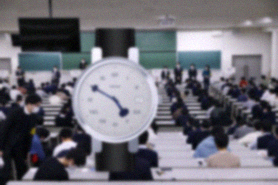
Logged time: 4,50
